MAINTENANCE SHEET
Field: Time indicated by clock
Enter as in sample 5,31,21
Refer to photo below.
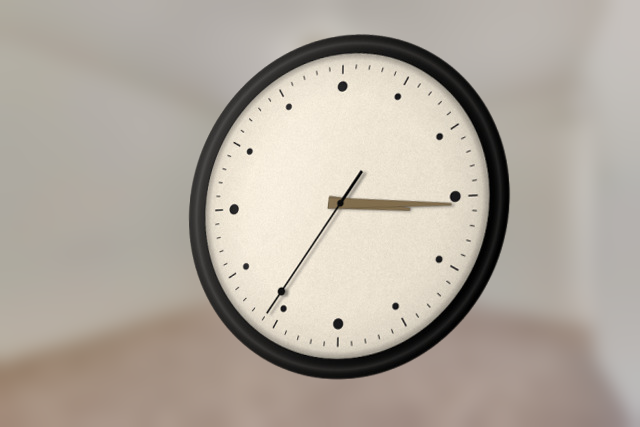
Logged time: 3,15,36
